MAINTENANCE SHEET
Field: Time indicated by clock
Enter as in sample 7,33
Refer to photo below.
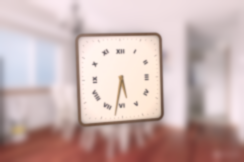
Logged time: 5,32
